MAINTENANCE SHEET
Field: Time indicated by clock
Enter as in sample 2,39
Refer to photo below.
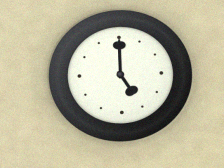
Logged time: 5,00
